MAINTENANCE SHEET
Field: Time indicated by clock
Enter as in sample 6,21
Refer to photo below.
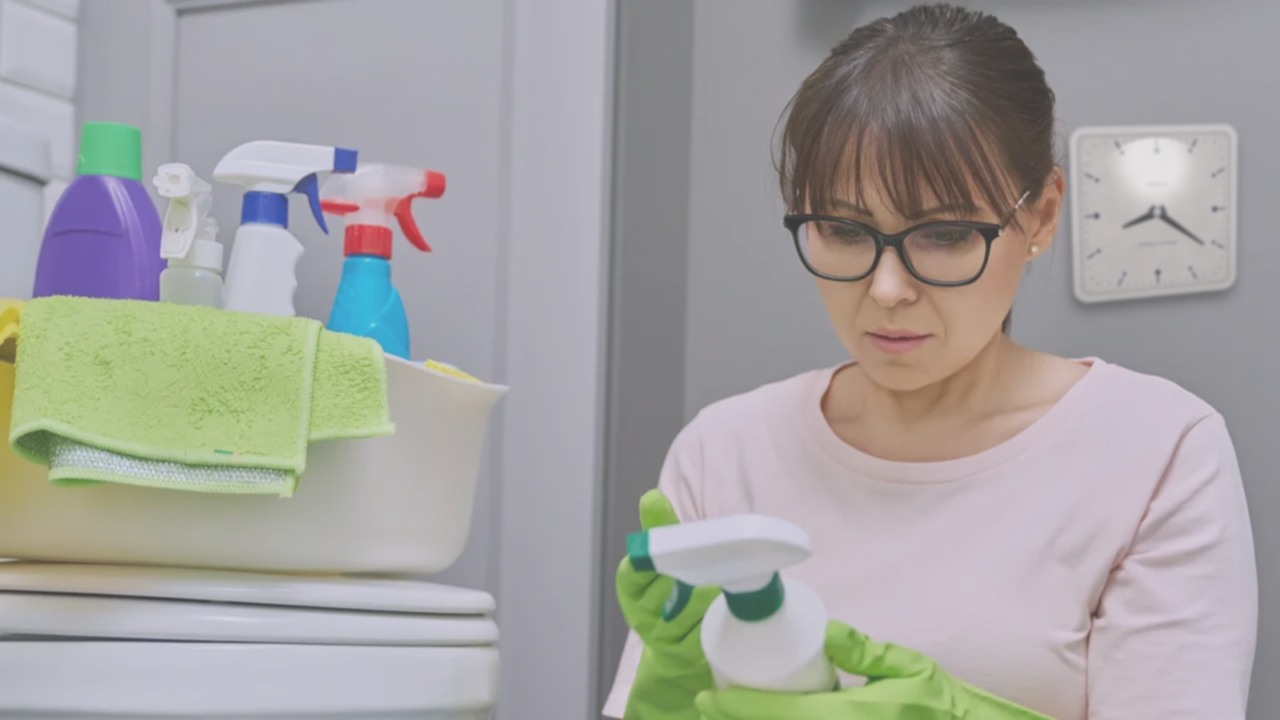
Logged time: 8,21
